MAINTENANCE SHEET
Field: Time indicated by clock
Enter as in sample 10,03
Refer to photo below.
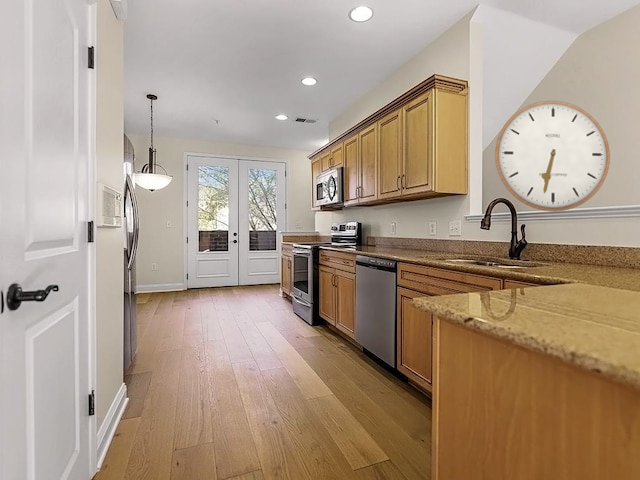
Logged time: 6,32
